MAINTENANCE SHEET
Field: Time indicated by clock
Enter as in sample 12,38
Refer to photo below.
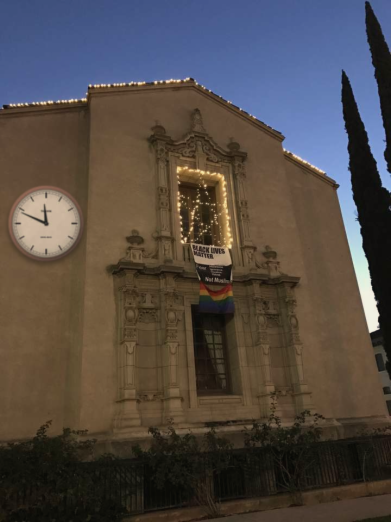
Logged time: 11,49
